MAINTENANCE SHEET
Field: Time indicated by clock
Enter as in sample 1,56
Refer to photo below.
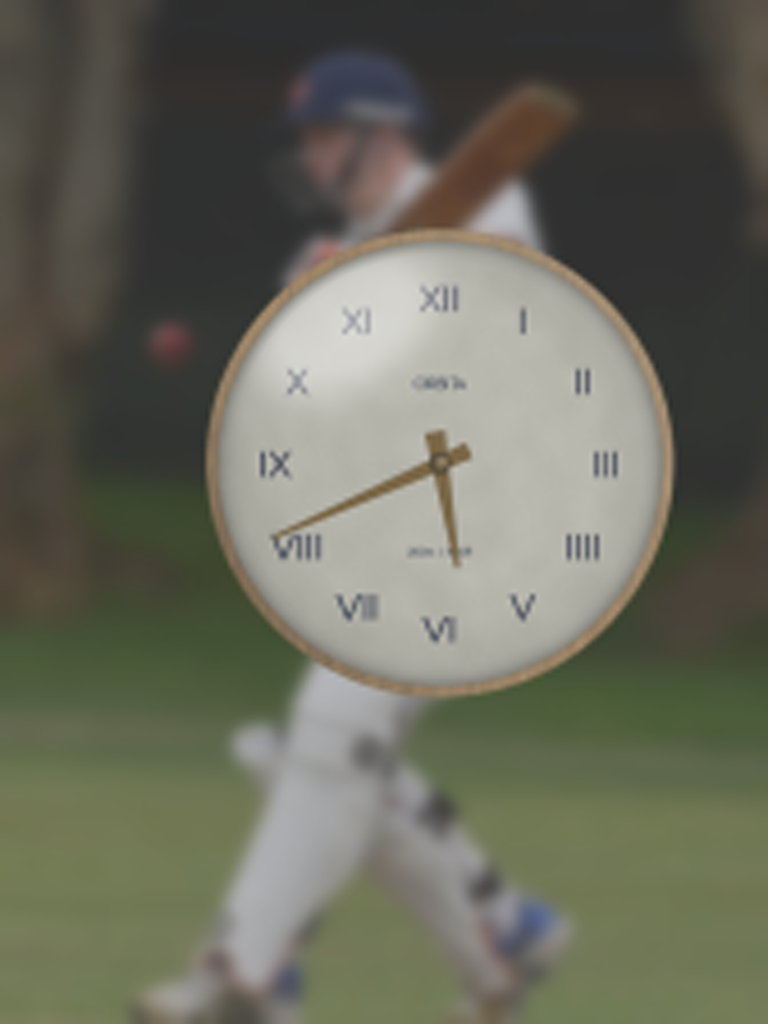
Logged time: 5,41
